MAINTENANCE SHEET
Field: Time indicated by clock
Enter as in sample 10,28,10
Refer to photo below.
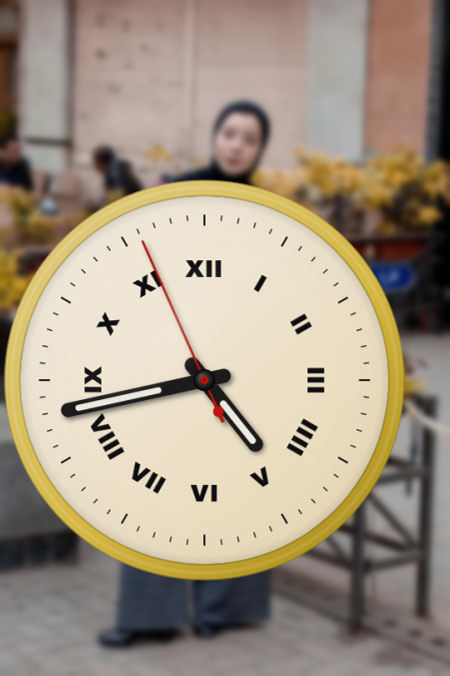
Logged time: 4,42,56
